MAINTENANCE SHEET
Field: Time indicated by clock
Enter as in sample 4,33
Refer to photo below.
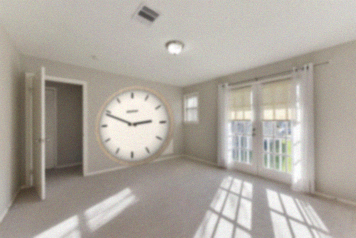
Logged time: 2,49
